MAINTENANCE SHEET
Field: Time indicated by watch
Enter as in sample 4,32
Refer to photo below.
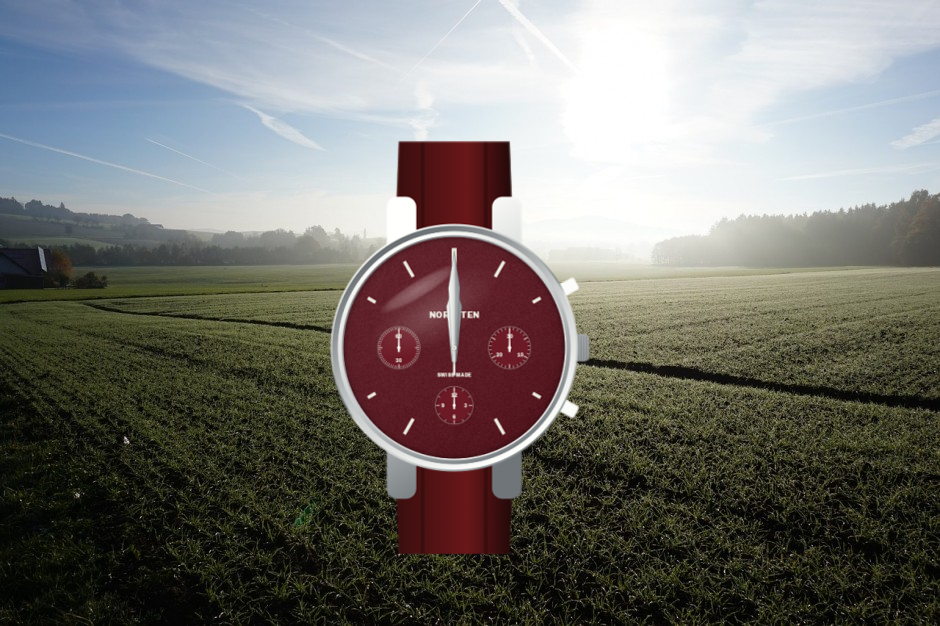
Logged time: 12,00
